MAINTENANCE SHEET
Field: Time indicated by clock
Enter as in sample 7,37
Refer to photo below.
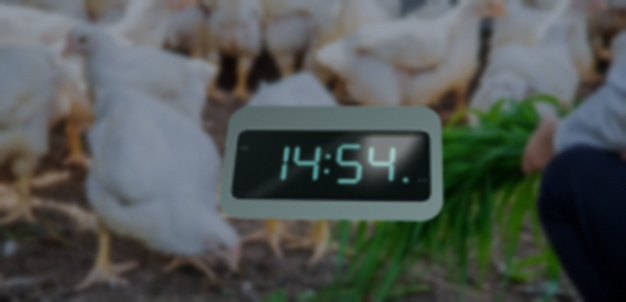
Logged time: 14,54
